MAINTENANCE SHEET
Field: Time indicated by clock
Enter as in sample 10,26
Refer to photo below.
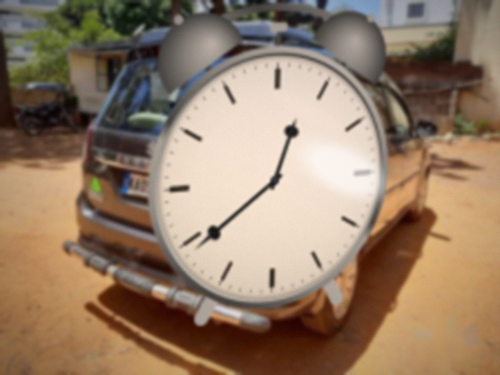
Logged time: 12,39
